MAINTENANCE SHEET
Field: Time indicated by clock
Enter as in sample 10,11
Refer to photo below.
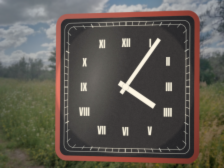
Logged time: 4,06
